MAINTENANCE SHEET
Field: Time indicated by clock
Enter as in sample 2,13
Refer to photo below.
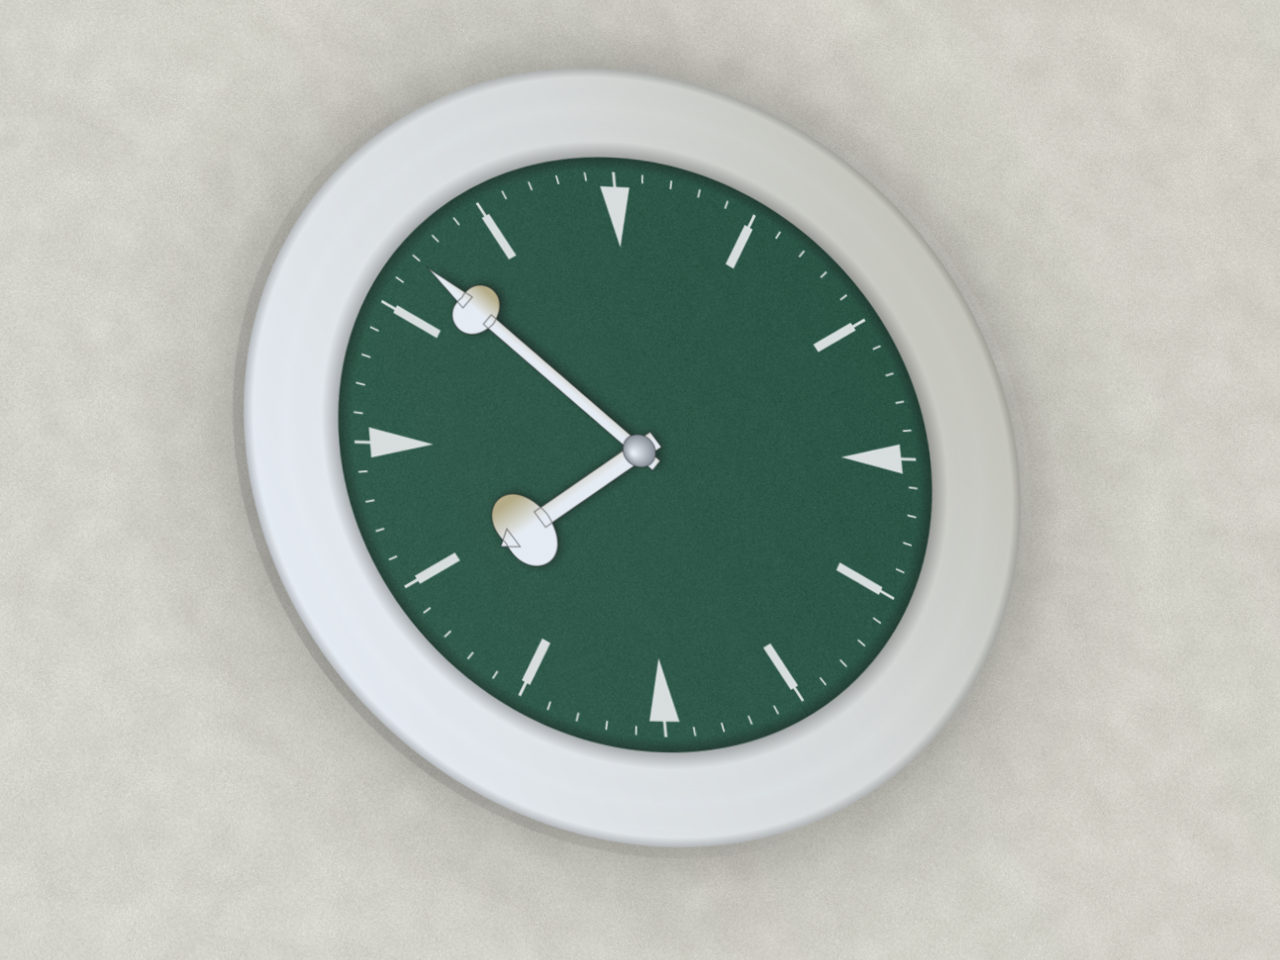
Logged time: 7,52
